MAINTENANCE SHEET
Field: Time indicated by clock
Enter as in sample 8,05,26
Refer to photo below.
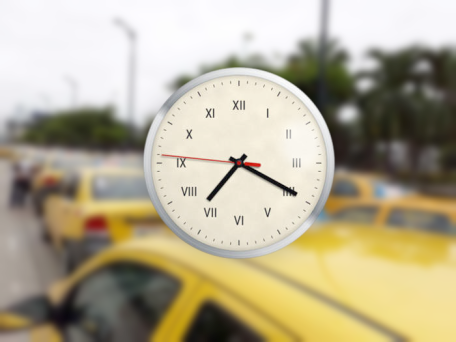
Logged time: 7,19,46
